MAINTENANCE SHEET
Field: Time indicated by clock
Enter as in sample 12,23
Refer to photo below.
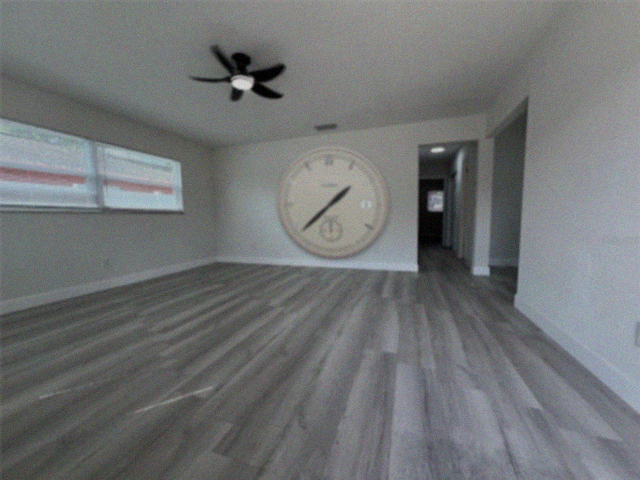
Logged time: 1,38
